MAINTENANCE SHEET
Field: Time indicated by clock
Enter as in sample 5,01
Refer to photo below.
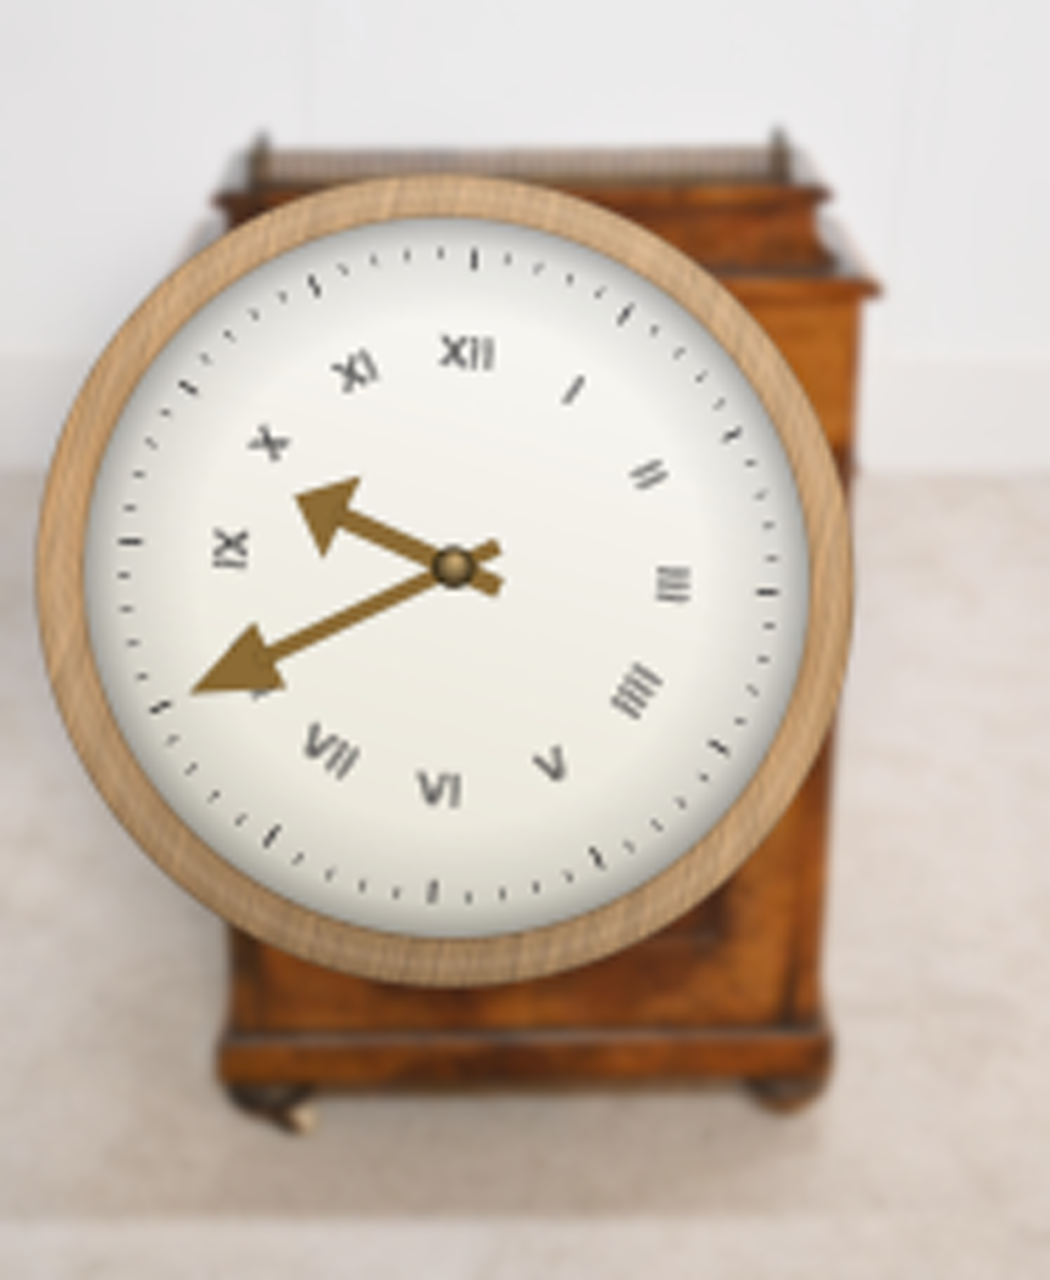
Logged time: 9,40
